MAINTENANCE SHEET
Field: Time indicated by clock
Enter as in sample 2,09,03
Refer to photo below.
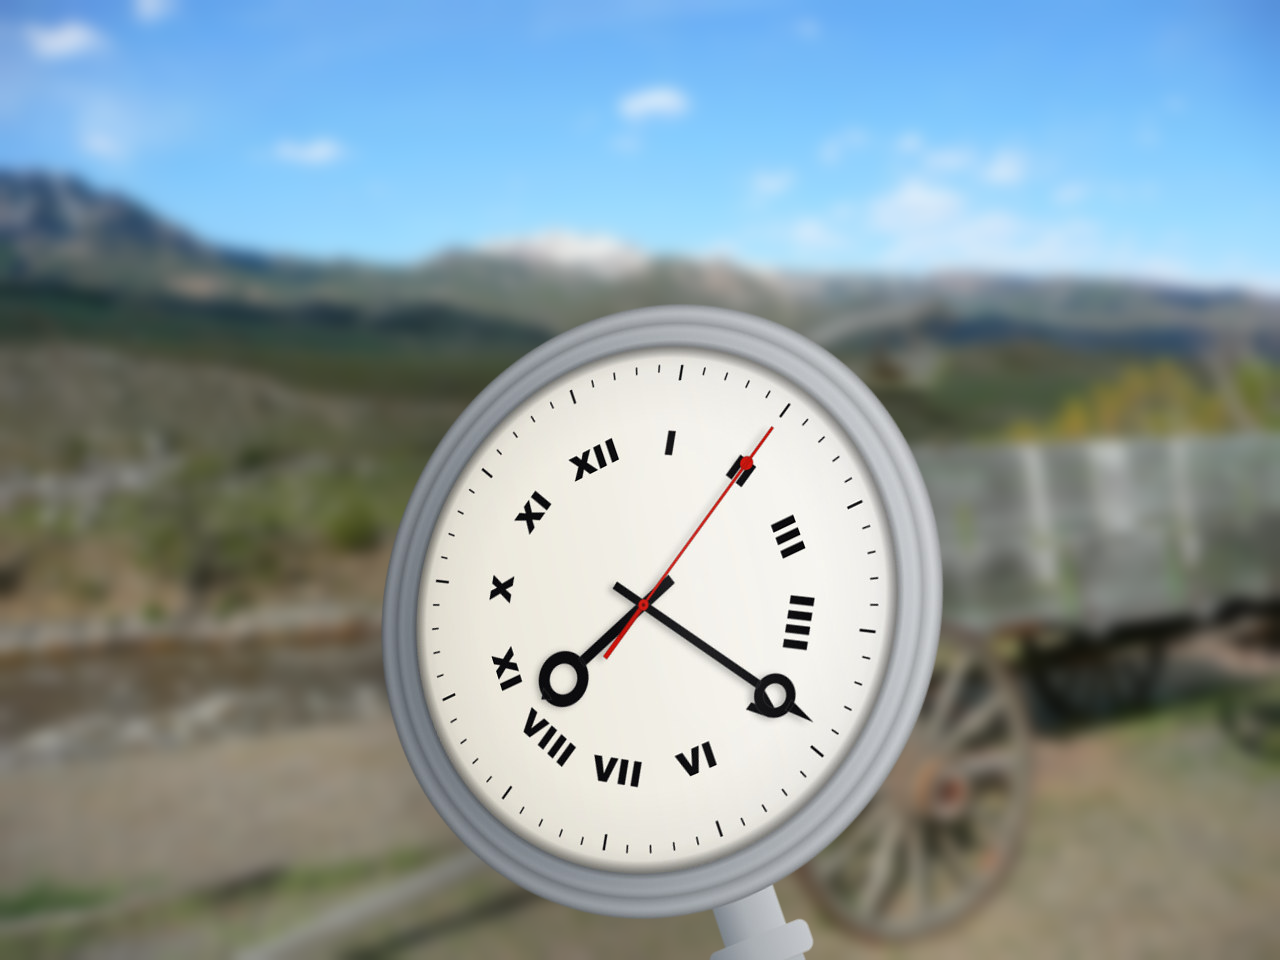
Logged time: 8,24,10
